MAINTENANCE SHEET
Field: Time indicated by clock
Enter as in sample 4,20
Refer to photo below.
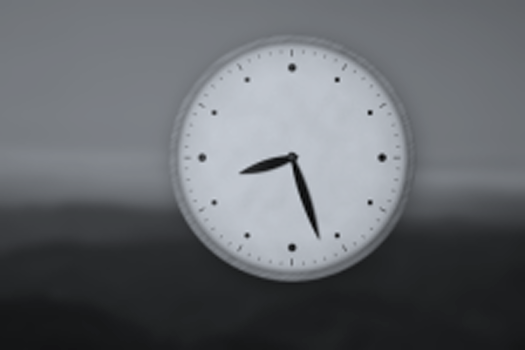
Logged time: 8,27
